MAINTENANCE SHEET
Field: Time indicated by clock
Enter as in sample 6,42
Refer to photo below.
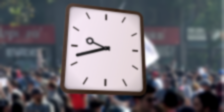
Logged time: 9,42
